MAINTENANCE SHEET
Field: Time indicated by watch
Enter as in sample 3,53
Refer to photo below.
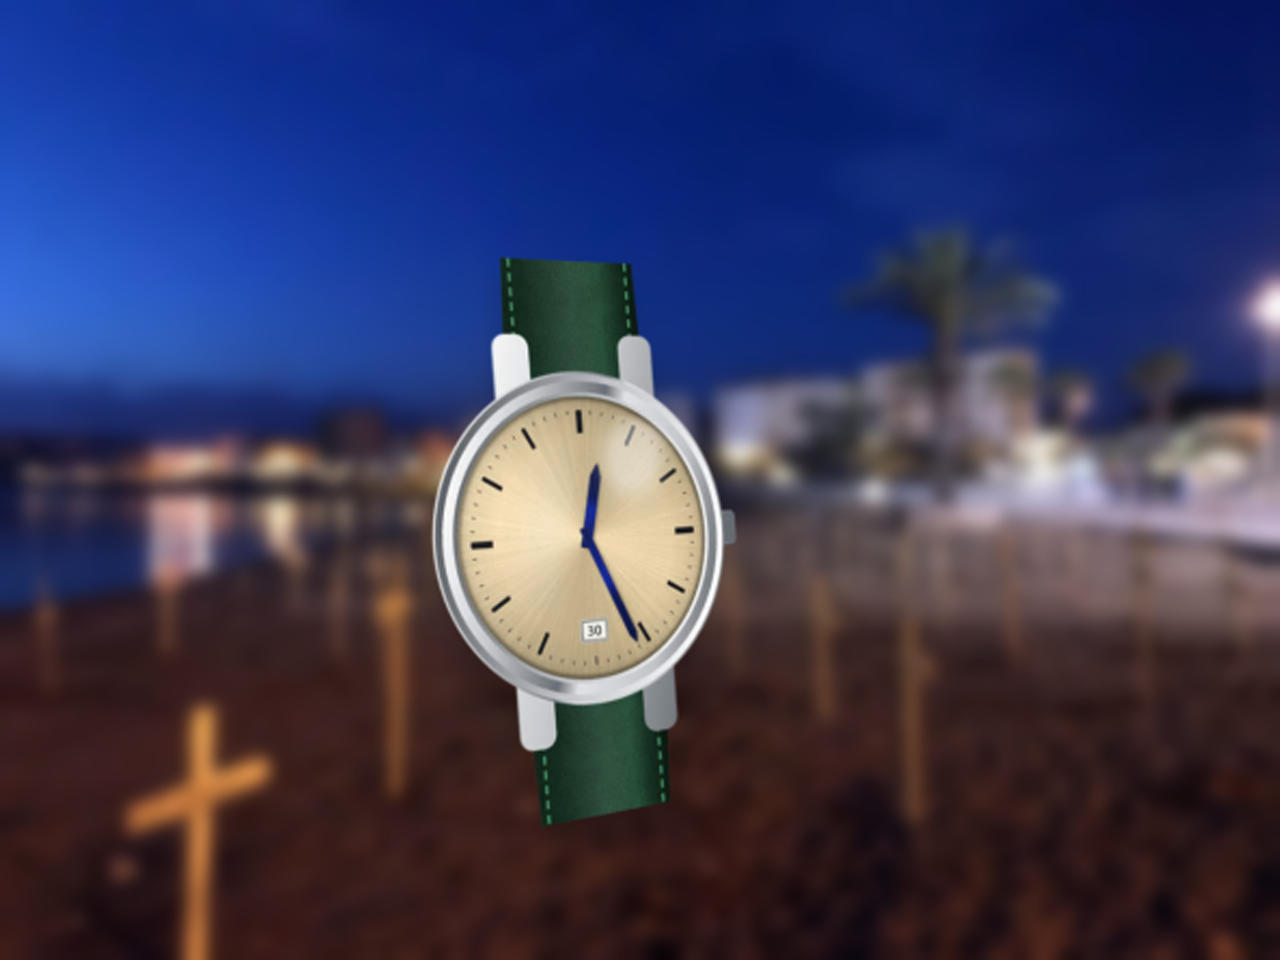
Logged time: 12,26
